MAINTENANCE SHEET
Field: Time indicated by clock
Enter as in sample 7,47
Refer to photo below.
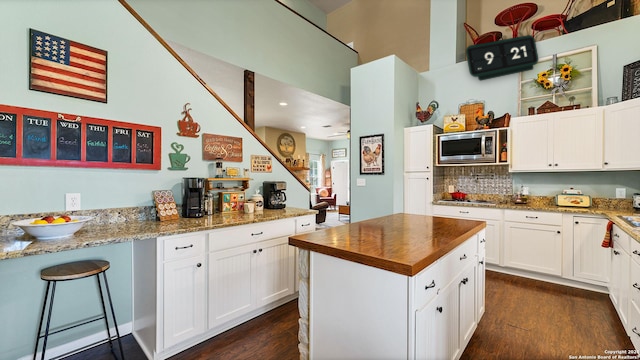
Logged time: 9,21
